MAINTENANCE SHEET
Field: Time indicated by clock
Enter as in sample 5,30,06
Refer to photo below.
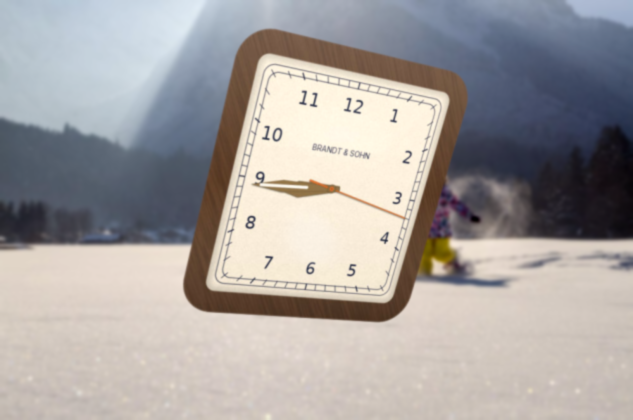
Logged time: 8,44,17
